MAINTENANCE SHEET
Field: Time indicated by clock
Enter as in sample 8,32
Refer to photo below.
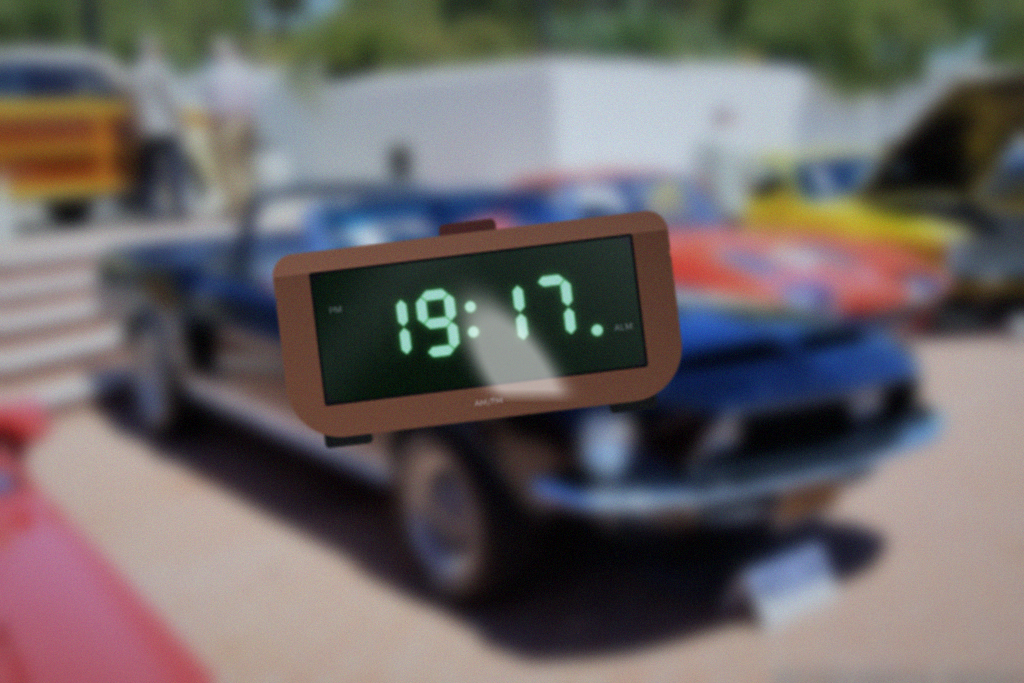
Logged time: 19,17
